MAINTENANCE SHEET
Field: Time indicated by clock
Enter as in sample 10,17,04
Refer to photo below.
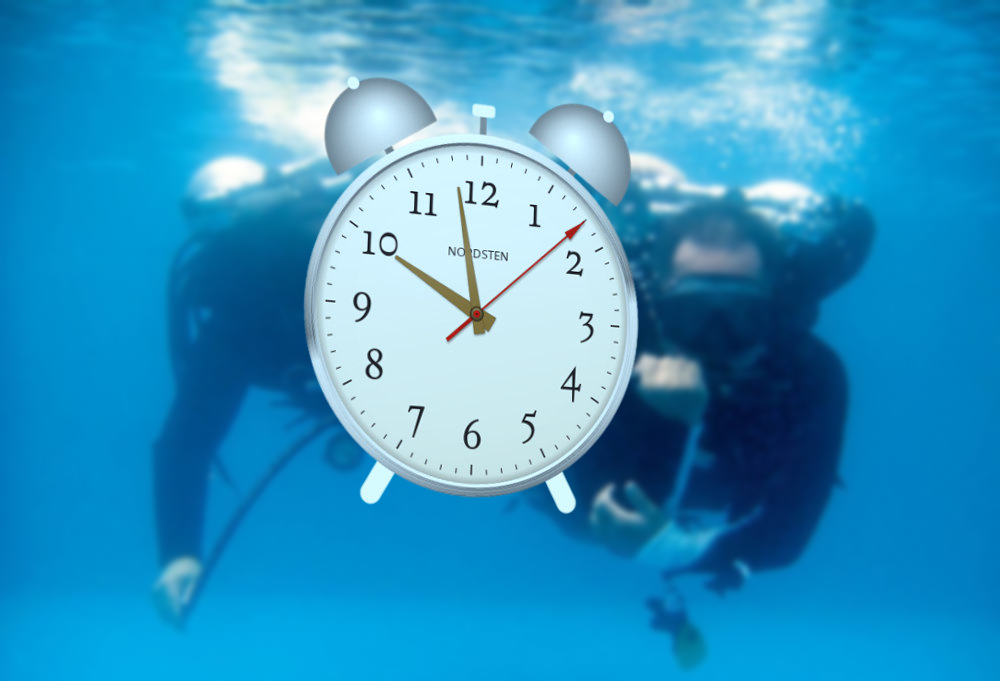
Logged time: 9,58,08
